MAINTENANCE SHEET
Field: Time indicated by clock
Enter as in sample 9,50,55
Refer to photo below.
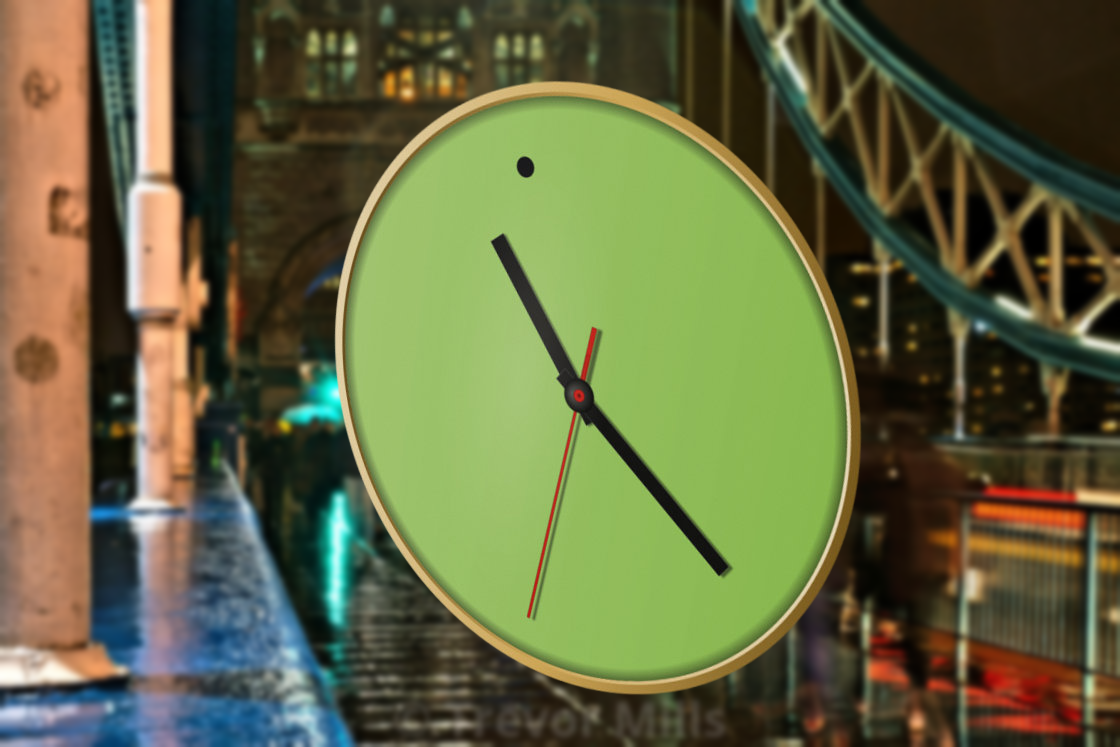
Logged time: 11,24,35
